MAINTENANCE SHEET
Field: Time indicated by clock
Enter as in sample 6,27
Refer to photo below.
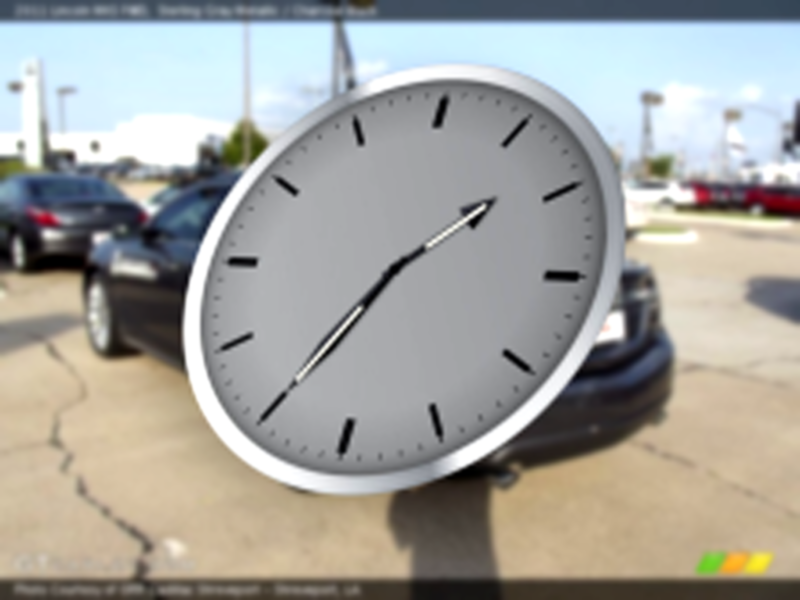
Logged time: 1,35
